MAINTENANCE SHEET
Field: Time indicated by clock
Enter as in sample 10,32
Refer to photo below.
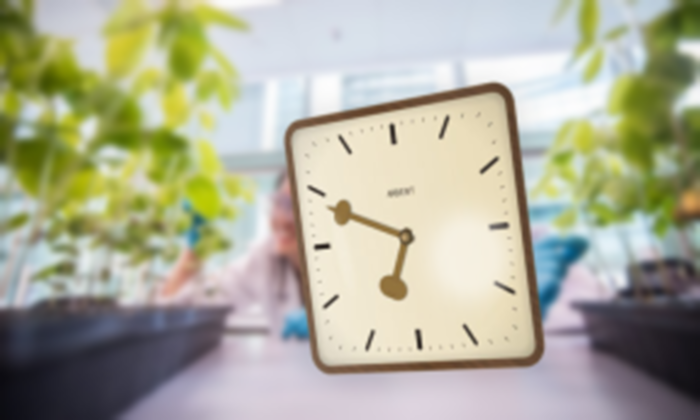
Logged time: 6,49
